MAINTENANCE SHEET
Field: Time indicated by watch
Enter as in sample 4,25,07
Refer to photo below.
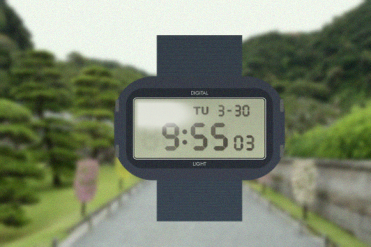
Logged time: 9,55,03
